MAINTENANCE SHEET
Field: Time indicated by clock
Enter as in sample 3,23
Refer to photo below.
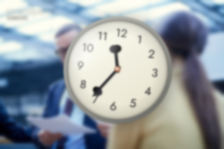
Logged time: 11,36
